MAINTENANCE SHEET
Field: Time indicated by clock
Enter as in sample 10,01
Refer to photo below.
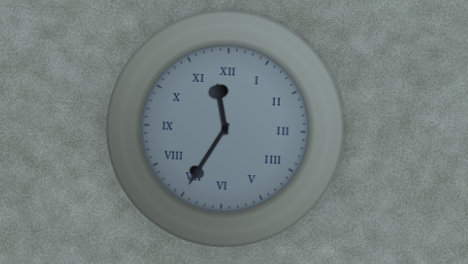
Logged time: 11,35
